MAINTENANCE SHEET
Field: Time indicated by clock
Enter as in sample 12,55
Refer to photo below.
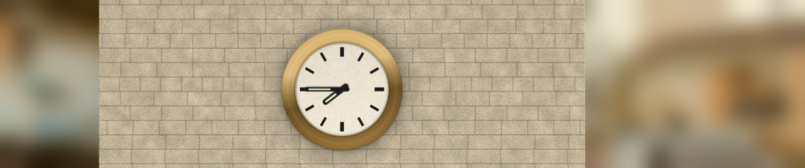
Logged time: 7,45
